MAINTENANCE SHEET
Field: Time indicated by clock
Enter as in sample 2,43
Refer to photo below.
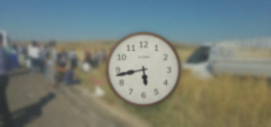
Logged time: 5,43
